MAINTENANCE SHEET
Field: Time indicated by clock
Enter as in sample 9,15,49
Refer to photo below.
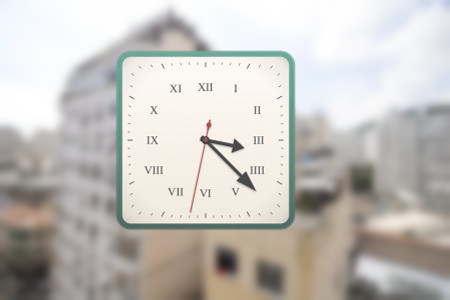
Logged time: 3,22,32
